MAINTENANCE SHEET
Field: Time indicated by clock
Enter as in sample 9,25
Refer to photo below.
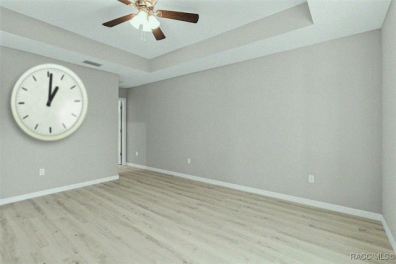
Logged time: 1,01
